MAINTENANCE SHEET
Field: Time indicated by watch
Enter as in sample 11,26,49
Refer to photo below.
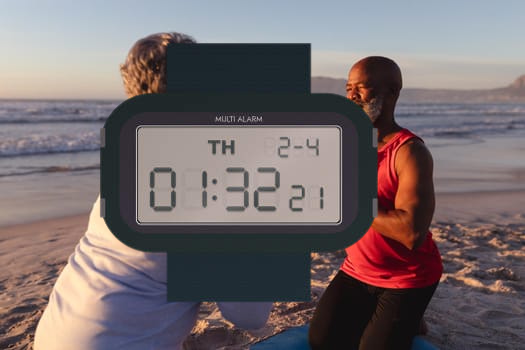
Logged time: 1,32,21
